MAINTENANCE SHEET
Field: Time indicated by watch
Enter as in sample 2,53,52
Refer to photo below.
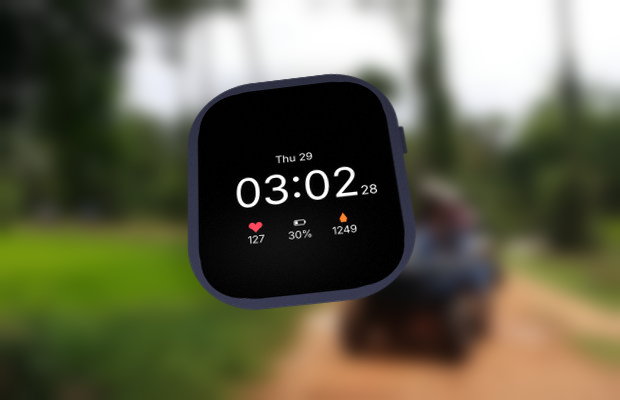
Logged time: 3,02,28
